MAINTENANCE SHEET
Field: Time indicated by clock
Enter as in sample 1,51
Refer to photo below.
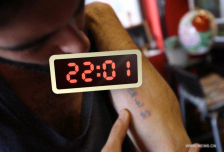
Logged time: 22,01
